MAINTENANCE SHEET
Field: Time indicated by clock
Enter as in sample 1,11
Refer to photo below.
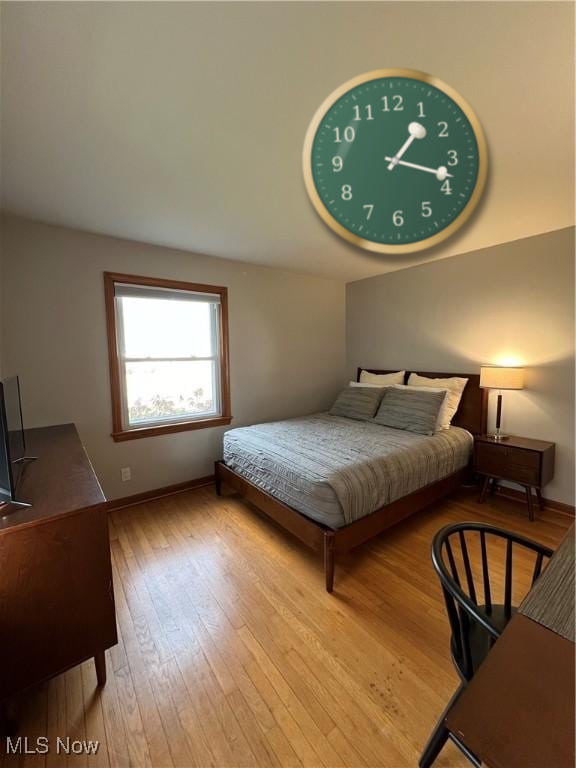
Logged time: 1,18
